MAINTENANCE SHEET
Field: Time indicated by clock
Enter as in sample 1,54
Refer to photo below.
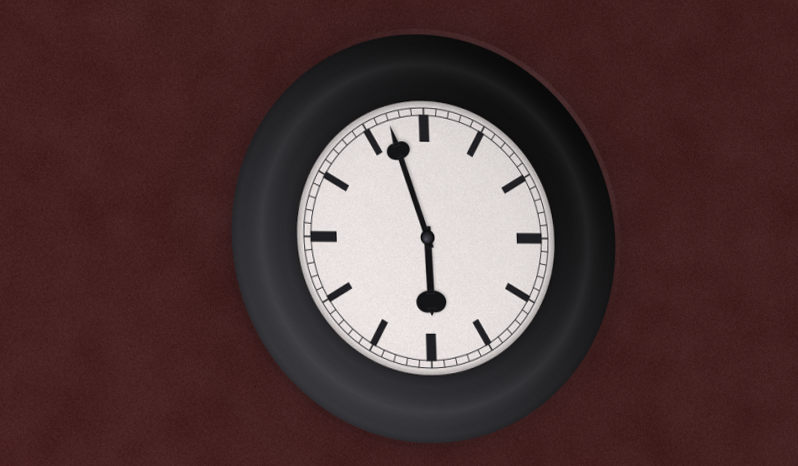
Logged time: 5,57
